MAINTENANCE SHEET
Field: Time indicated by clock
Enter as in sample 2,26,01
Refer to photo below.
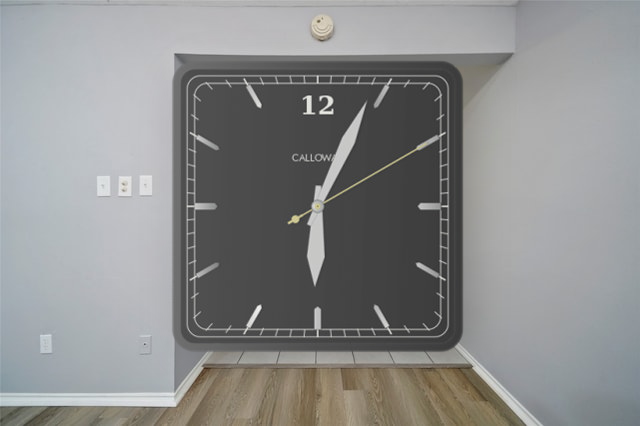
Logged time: 6,04,10
